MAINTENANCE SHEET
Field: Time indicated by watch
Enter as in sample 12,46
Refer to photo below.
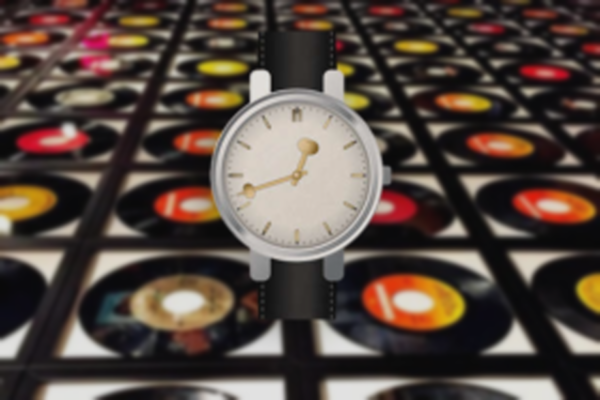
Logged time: 12,42
